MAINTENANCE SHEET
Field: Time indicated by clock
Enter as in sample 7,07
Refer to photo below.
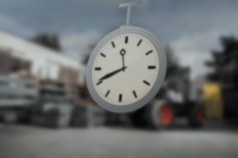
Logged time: 11,41
